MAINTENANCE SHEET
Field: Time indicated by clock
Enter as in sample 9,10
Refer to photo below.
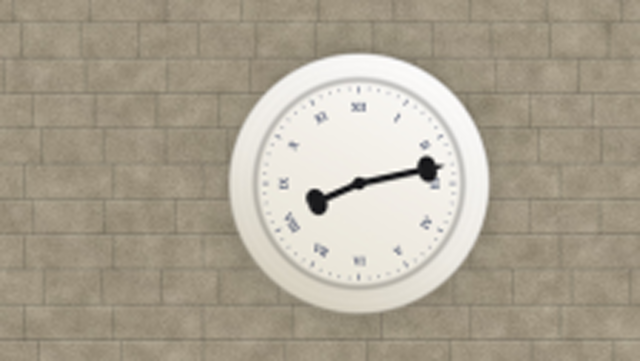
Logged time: 8,13
